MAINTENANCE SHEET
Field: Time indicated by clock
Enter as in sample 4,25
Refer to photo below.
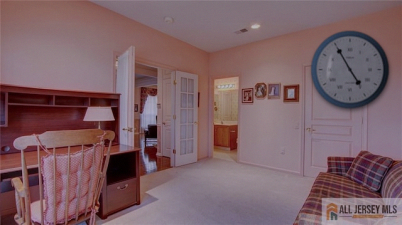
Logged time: 4,55
